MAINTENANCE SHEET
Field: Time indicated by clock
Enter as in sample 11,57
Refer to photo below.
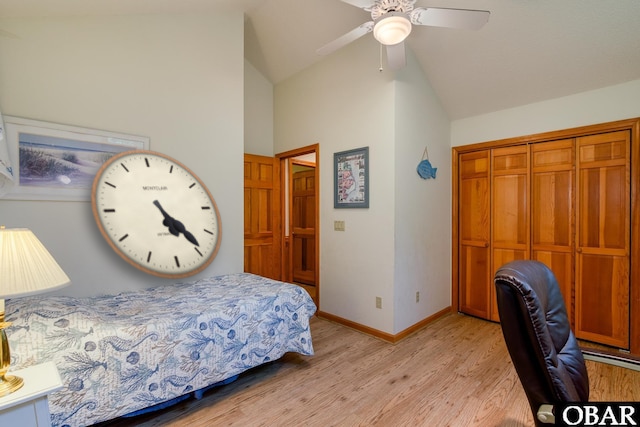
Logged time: 5,24
